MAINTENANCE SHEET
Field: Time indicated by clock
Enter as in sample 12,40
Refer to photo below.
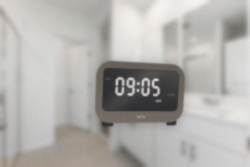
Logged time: 9,05
